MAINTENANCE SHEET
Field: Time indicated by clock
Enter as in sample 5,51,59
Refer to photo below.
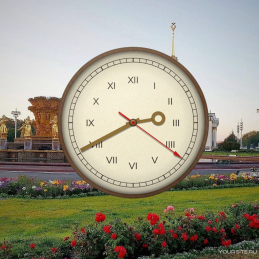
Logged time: 2,40,21
